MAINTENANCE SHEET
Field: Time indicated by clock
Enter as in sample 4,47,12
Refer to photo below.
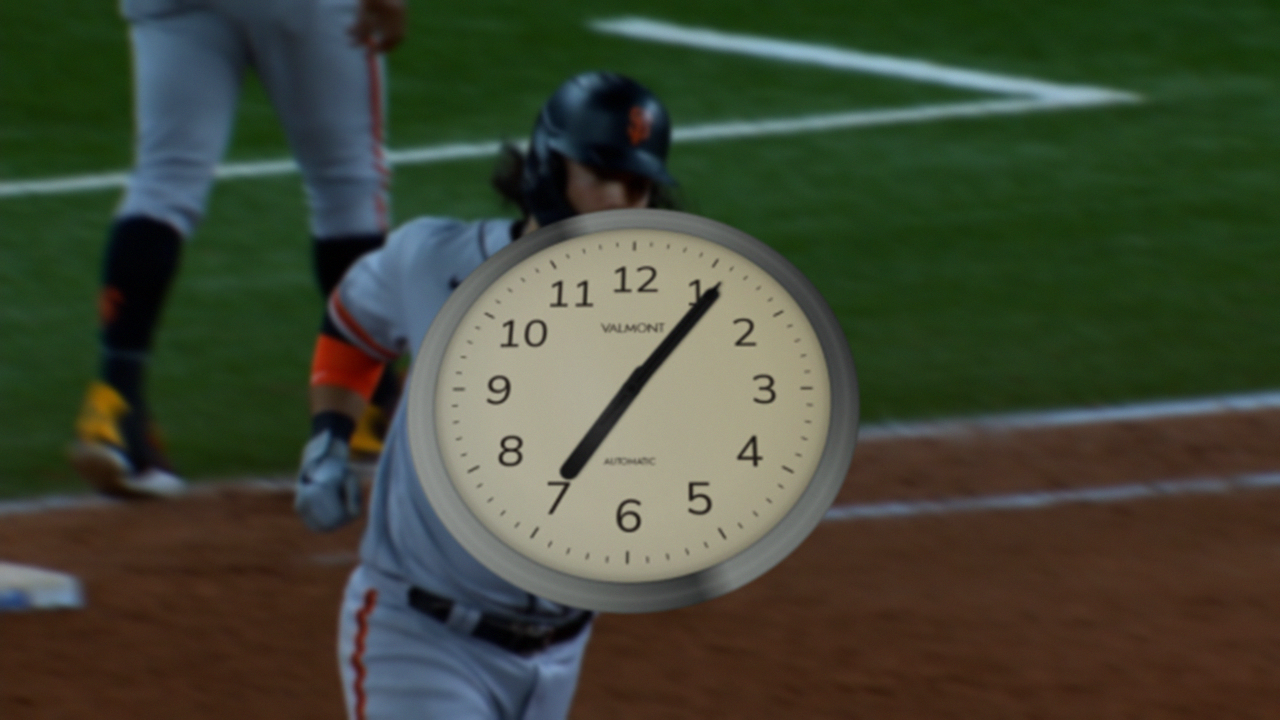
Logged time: 7,06,06
